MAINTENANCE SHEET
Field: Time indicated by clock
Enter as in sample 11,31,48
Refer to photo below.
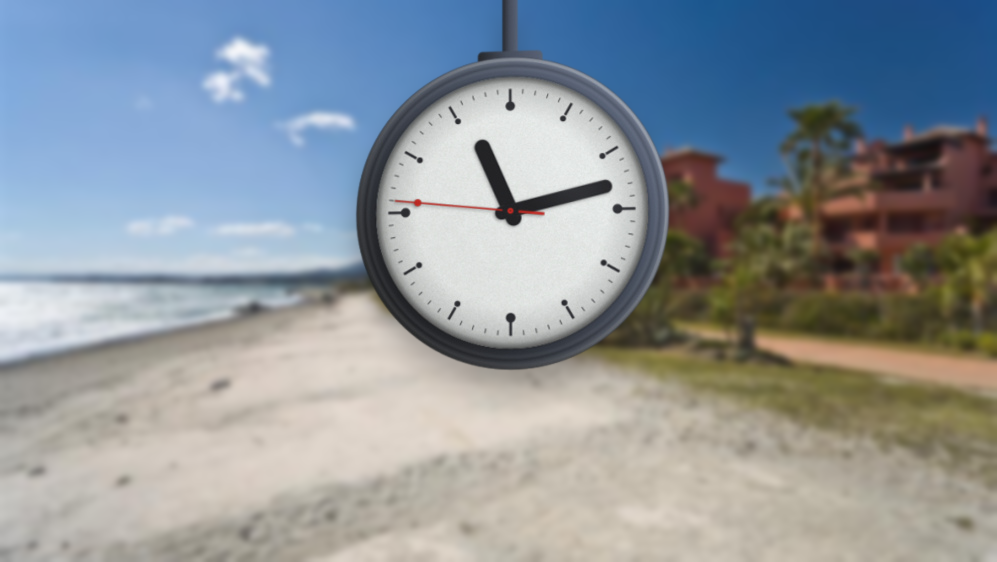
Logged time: 11,12,46
